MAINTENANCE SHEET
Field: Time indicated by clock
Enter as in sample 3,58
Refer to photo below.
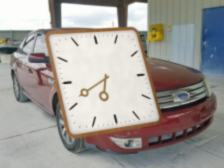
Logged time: 6,41
